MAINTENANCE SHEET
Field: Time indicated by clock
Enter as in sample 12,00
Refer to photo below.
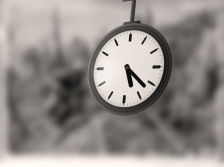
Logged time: 5,22
